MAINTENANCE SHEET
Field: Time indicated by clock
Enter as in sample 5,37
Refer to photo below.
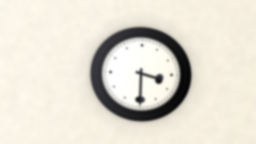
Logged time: 3,30
